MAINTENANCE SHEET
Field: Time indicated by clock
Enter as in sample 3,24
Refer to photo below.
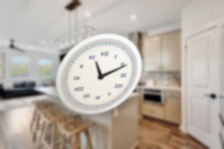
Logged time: 11,11
